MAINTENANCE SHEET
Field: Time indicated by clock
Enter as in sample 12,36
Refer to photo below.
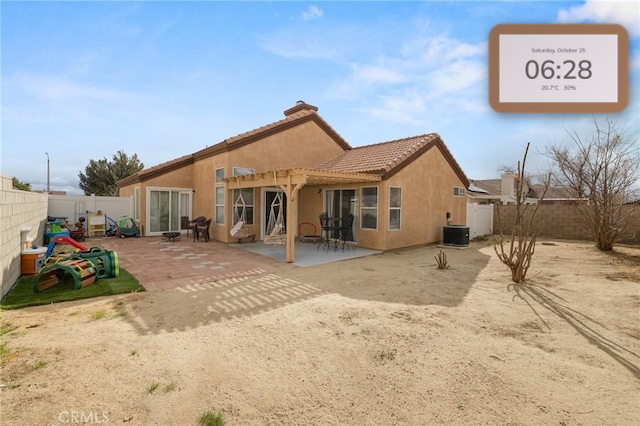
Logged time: 6,28
